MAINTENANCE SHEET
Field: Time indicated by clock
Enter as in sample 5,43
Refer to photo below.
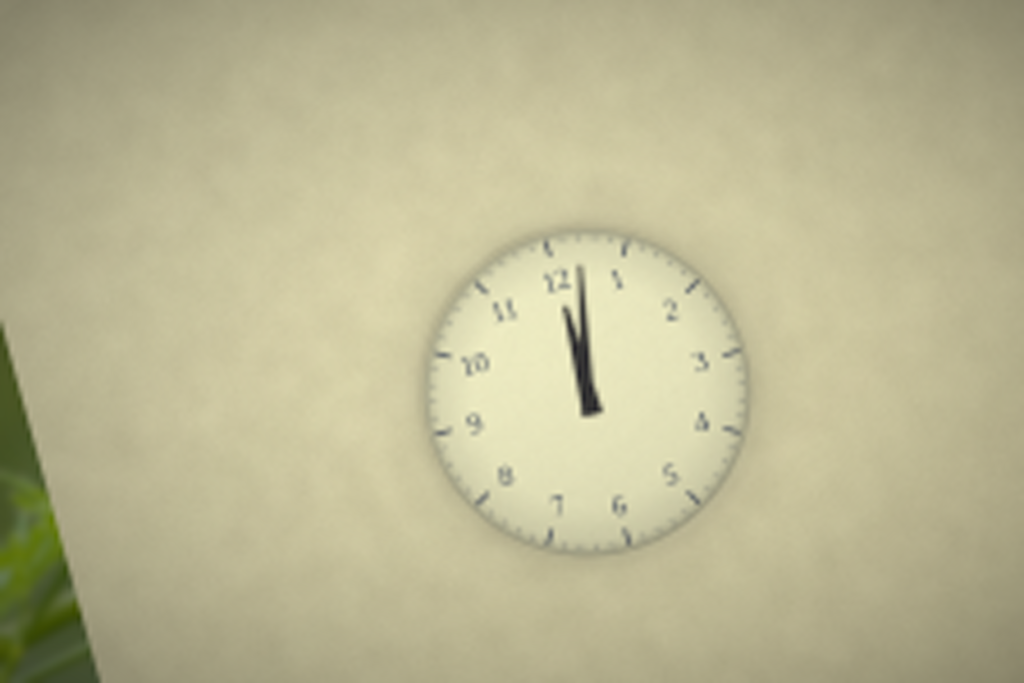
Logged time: 12,02
